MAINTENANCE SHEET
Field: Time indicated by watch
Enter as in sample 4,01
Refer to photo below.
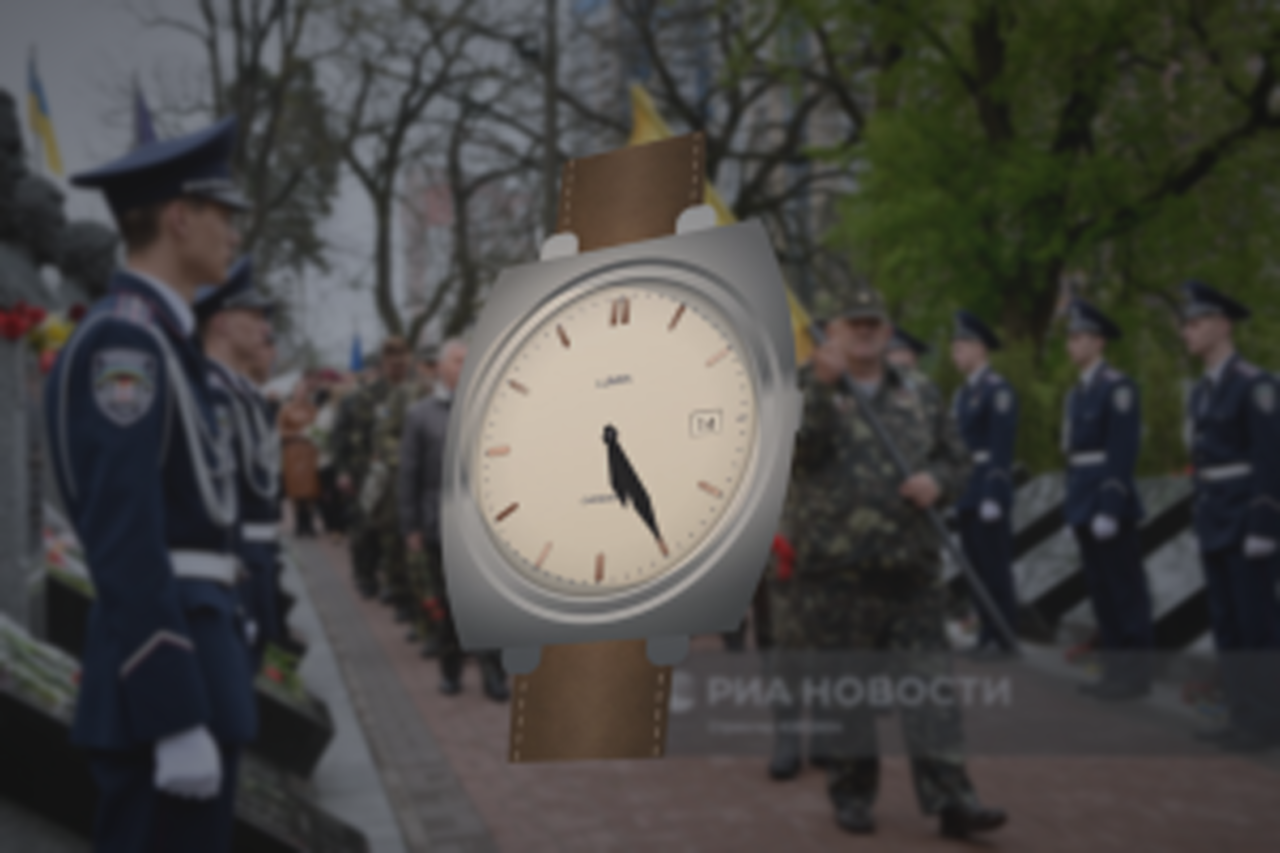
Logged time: 5,25
